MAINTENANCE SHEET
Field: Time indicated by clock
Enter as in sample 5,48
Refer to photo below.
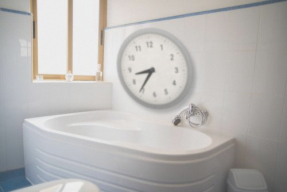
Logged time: 8,36
